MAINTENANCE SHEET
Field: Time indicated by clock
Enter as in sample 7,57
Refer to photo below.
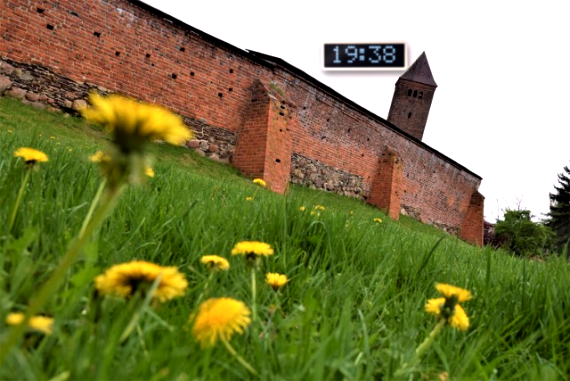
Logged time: 19,38
